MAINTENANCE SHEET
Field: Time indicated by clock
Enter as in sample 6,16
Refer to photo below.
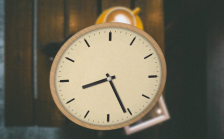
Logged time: 8,26
